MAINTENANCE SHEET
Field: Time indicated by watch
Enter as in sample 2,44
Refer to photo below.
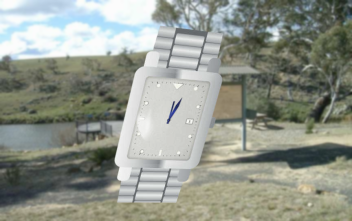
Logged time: 12,03
